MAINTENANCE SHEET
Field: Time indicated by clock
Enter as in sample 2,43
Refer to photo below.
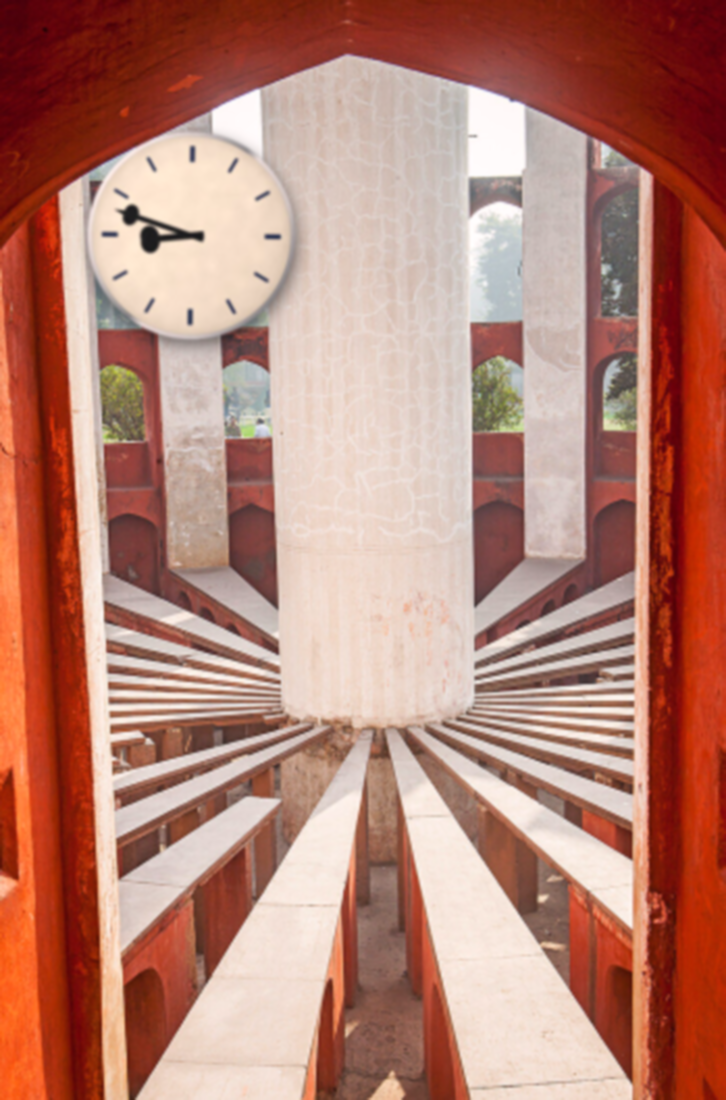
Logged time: 8,48
